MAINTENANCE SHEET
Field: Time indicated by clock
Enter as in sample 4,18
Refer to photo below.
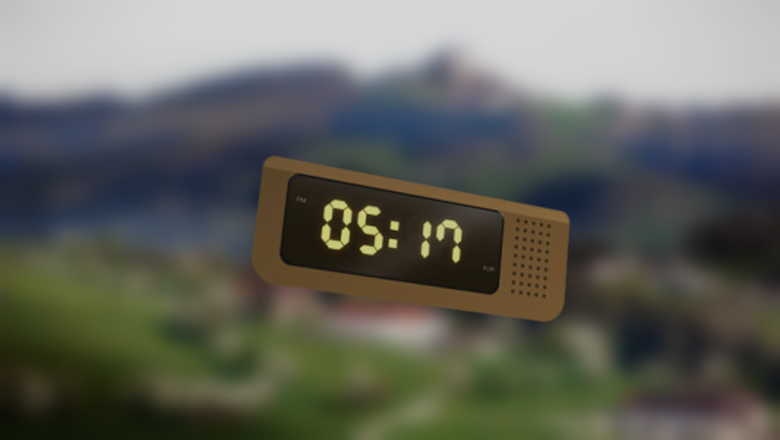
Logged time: 5,17
